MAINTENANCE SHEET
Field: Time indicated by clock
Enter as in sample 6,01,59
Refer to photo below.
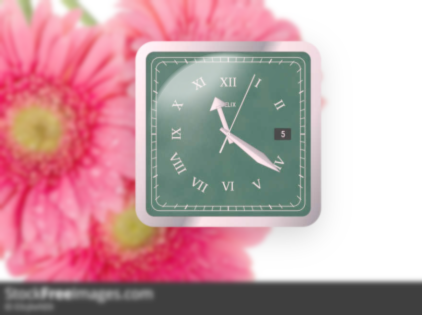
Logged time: 11,21,04
